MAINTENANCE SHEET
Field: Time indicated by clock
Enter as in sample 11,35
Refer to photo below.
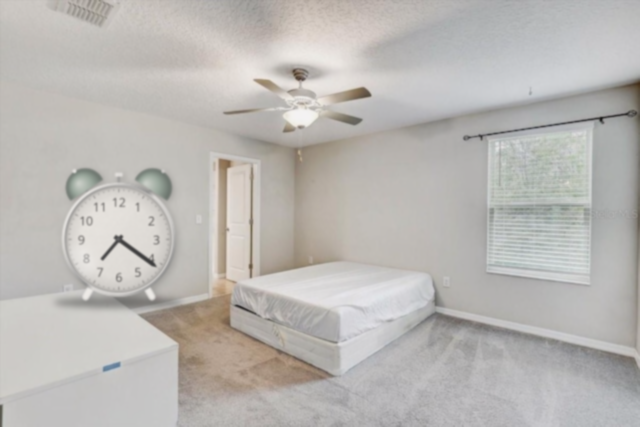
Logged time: 7,21
